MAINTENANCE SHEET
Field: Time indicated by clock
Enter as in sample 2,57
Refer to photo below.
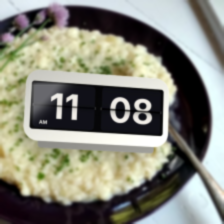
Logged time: 11,08
